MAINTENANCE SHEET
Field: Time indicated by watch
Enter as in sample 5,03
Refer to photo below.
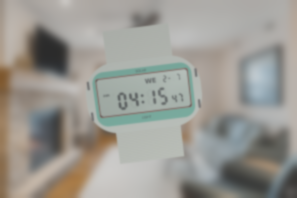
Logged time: 4,15
